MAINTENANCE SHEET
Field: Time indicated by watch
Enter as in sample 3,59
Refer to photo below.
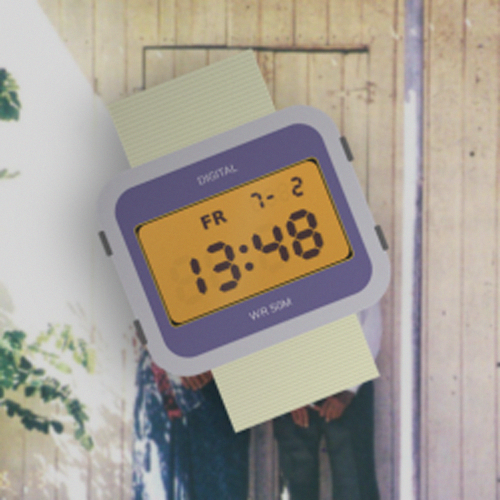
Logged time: 13,48
